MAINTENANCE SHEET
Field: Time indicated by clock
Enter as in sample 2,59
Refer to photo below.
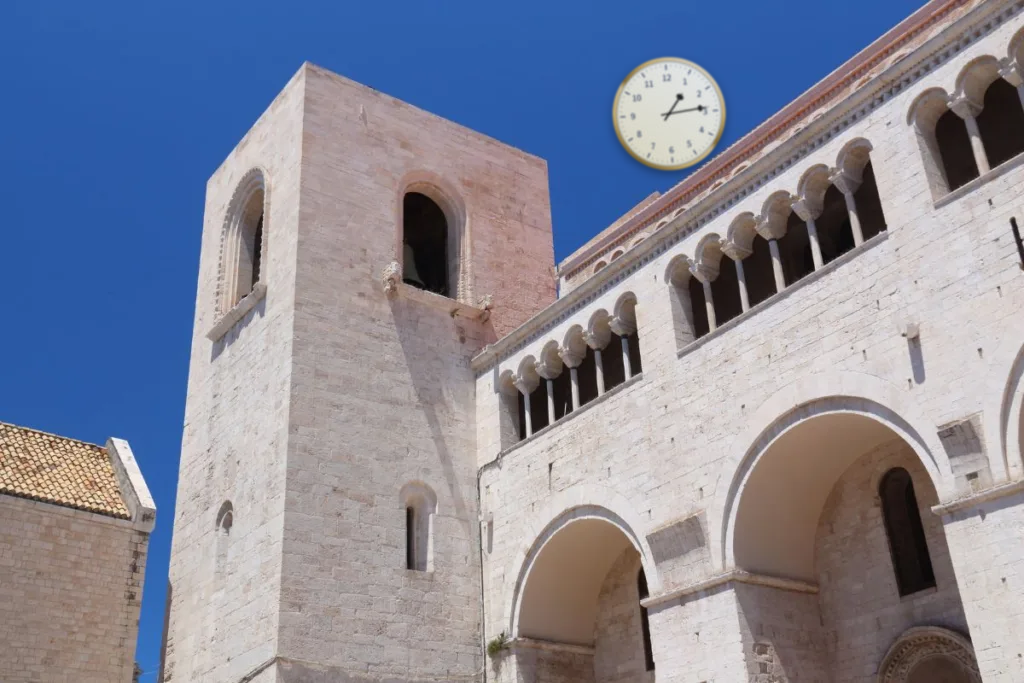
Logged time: 1,14
